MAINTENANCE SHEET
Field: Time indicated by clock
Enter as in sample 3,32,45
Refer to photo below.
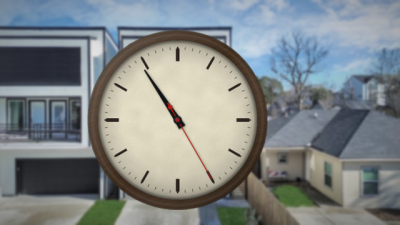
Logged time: 10,54,25
